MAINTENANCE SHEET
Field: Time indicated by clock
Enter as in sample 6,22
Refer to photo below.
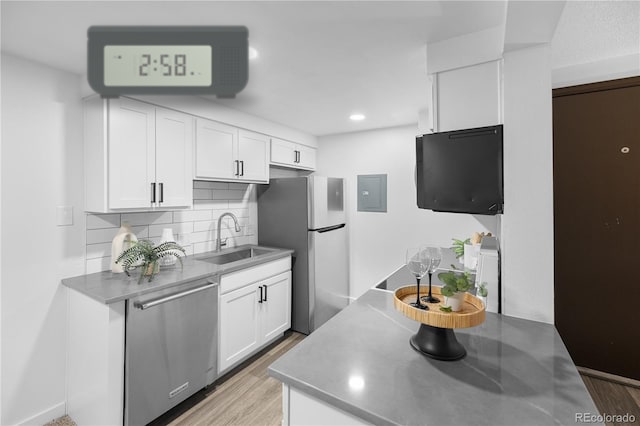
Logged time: 2,58
